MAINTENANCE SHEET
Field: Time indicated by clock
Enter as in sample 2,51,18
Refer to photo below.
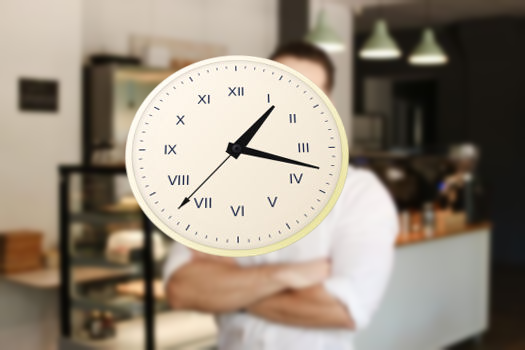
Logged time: 1,17,37
